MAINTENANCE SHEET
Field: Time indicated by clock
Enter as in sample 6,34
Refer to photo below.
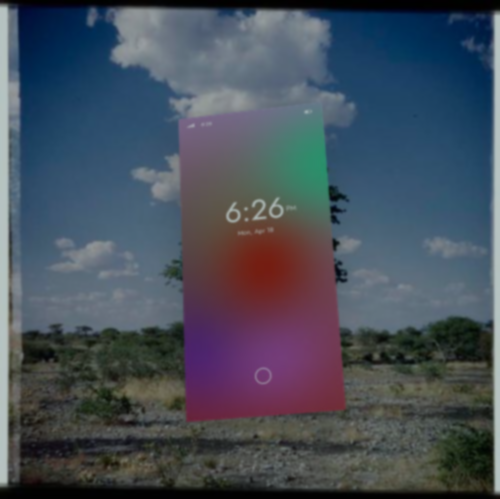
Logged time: 6,26
